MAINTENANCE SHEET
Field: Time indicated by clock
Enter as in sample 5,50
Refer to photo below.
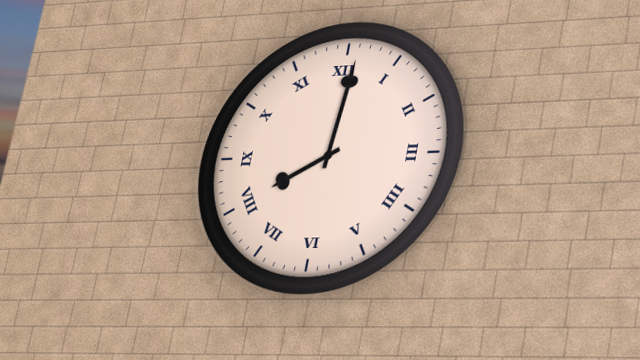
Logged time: 8,01
